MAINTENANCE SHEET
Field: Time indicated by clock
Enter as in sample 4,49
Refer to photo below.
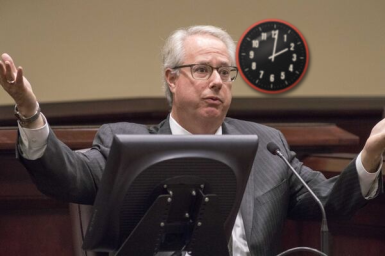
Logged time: 2,01
